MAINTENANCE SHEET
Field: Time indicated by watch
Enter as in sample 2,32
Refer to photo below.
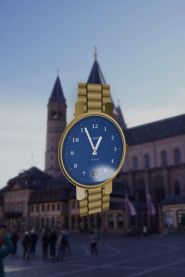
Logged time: 12,56
